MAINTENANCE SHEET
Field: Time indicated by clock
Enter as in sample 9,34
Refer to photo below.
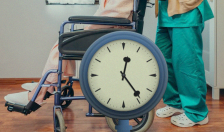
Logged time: 12,24
